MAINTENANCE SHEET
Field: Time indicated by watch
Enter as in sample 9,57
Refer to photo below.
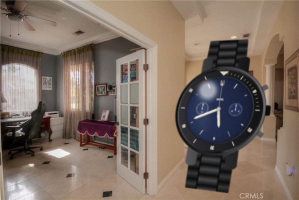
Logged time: 5,41
